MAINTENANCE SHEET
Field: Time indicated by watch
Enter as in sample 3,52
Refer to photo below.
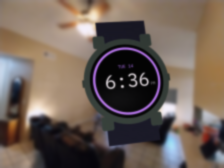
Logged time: 6,36
